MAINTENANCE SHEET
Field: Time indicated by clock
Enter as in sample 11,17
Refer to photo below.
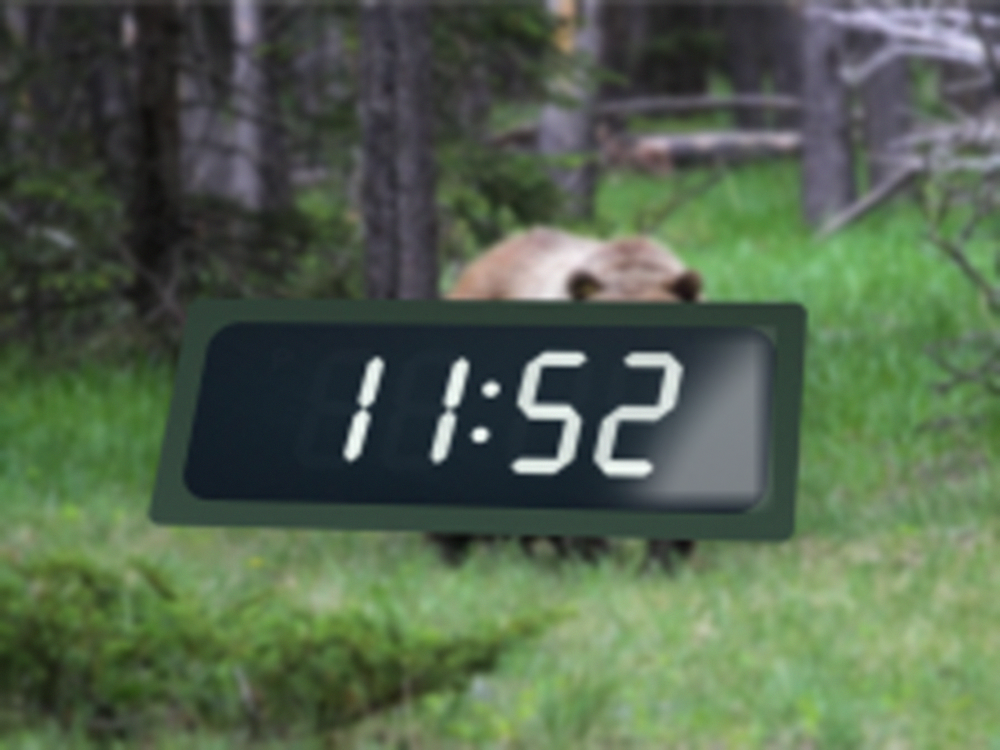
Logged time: 11,52
